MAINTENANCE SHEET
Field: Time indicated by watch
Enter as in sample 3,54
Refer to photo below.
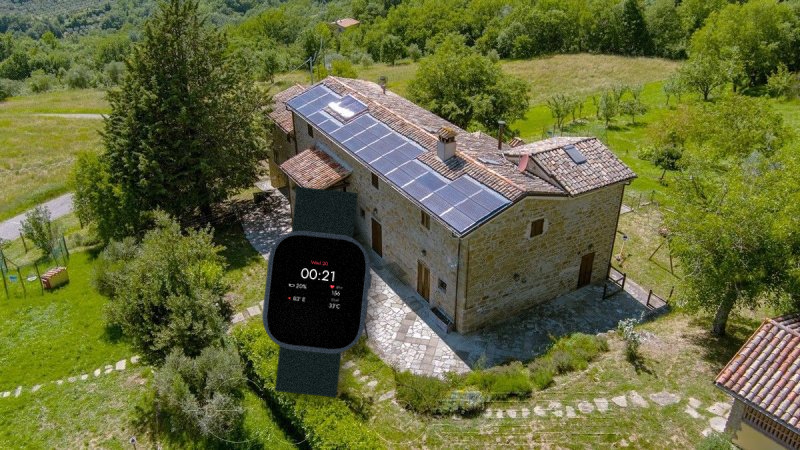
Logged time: 0,21
